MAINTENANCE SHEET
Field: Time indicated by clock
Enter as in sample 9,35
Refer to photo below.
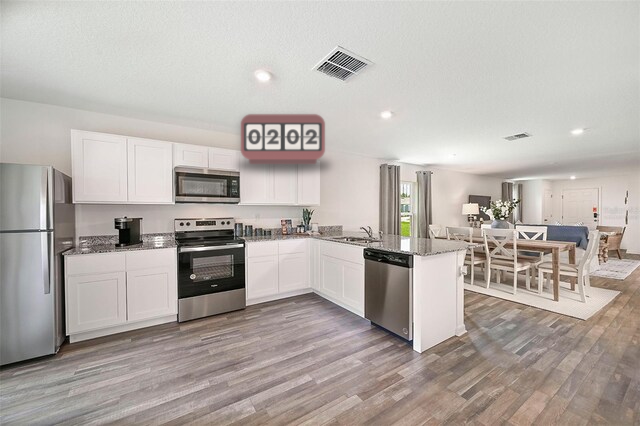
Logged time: 2,02
